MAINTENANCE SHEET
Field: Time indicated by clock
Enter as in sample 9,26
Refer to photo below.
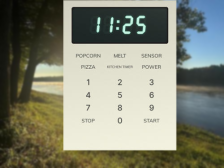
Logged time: 11,25
